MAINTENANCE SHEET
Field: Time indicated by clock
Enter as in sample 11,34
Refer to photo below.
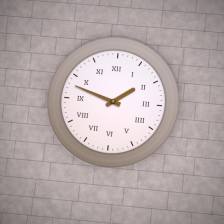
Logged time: 1,48
